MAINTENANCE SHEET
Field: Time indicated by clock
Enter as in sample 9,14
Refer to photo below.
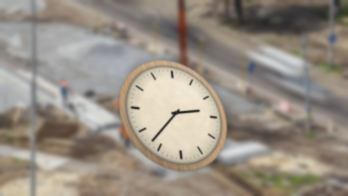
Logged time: 2,37
